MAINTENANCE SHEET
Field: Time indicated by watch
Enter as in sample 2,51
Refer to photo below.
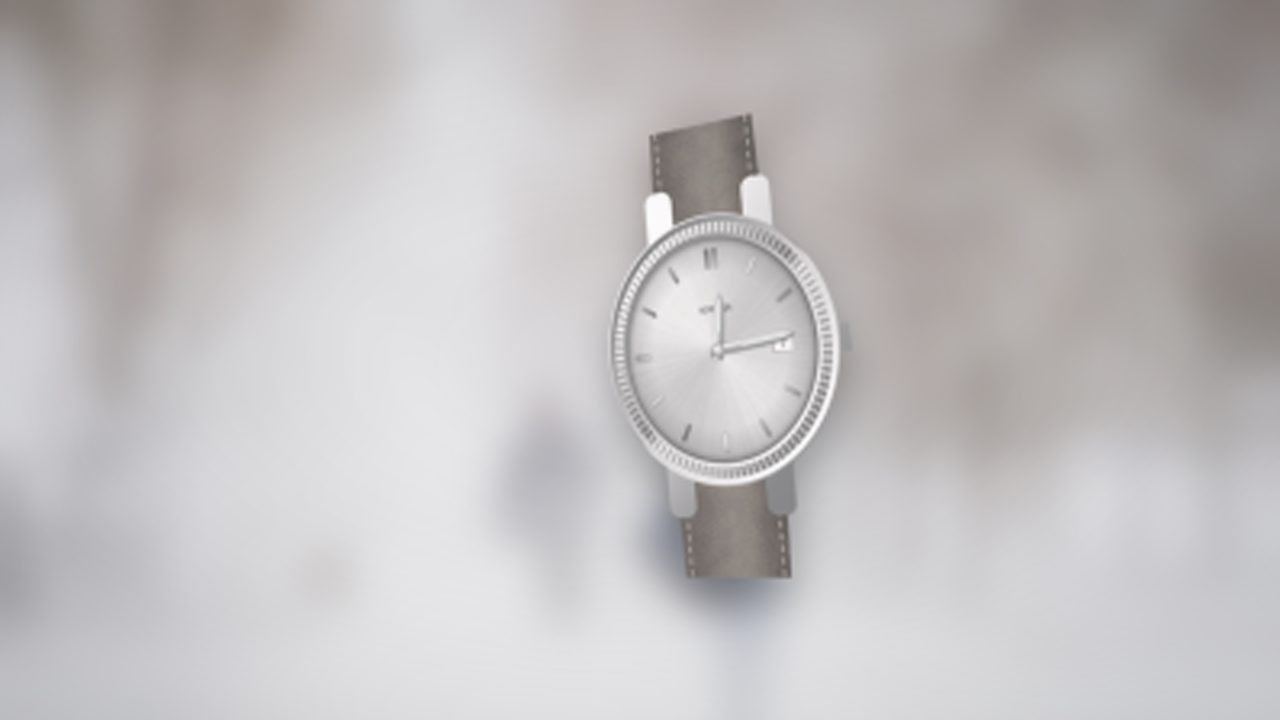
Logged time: 12,14
